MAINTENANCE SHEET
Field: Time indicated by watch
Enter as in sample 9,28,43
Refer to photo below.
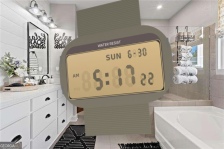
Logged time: 5,17,22
